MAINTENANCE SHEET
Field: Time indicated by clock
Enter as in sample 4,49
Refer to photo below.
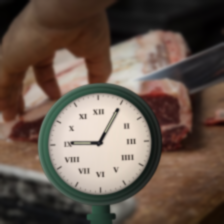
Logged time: 9,05
